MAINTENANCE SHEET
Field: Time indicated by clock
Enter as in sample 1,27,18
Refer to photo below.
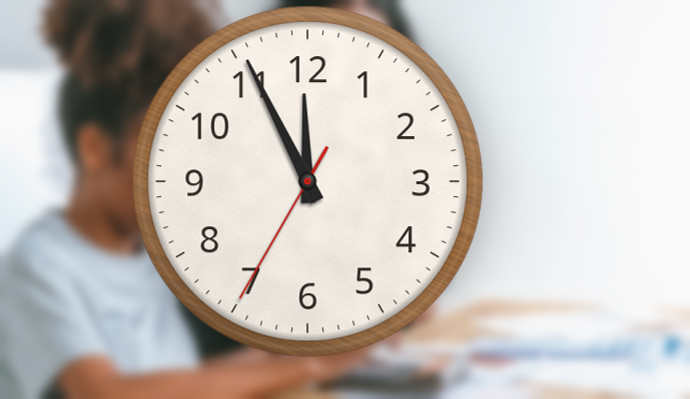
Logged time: 11,55,35
